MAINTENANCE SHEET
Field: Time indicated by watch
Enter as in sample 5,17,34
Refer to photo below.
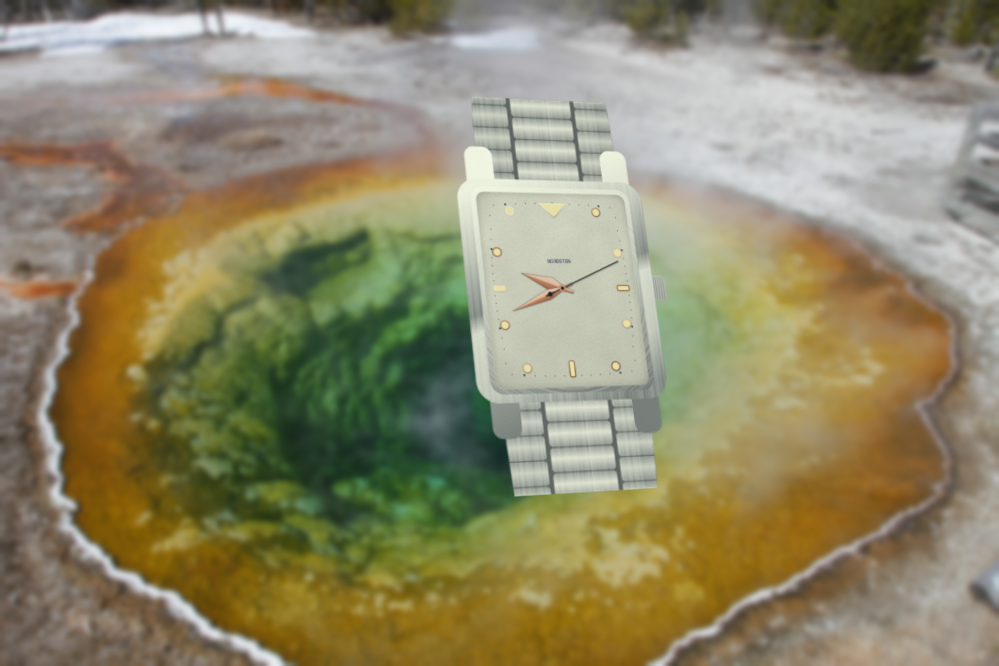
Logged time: 9,41,11
